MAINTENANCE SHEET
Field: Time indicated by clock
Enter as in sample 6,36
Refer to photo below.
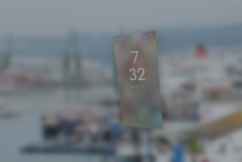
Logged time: 7,32
